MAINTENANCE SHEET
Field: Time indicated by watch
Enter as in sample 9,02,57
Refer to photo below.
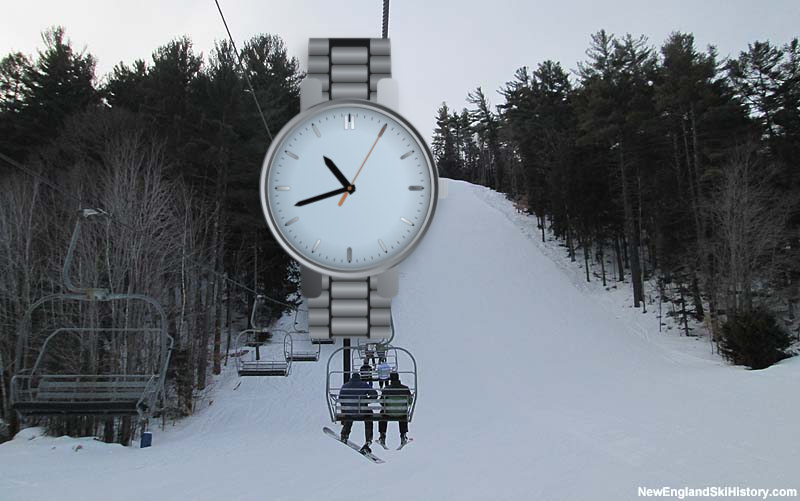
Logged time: 10,42,05
